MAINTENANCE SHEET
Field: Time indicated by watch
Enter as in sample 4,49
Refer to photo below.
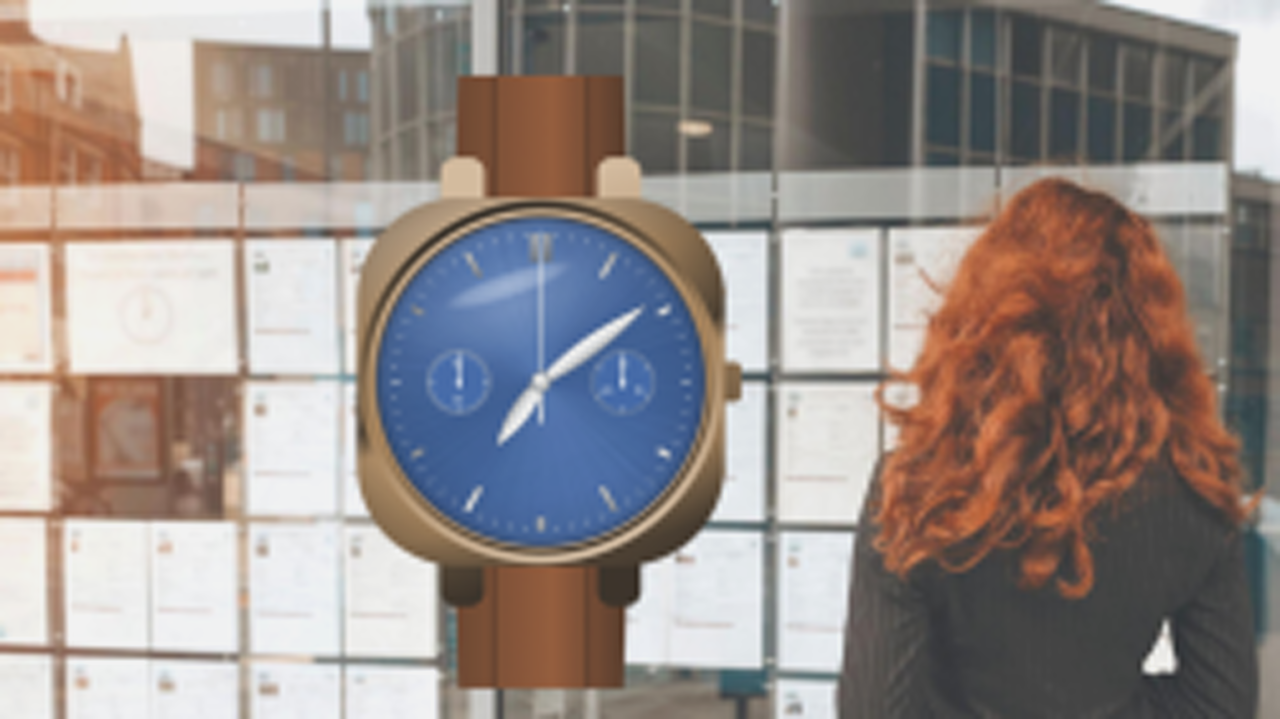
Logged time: 7,09
